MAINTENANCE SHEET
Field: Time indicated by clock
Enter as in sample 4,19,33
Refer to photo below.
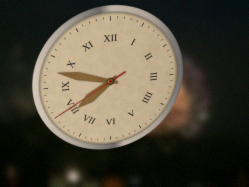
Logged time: 7,47,40
